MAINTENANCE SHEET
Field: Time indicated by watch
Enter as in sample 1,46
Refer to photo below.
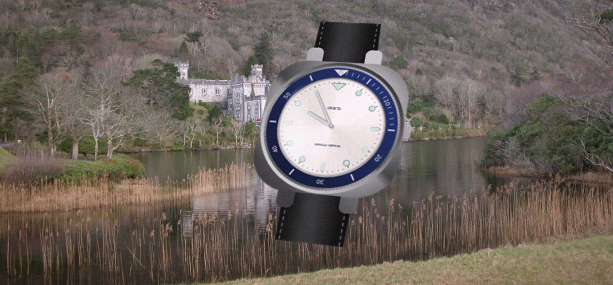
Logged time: 9,55
